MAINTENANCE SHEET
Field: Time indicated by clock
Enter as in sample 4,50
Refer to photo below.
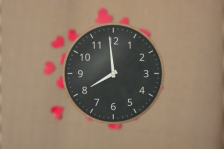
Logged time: 7,59
